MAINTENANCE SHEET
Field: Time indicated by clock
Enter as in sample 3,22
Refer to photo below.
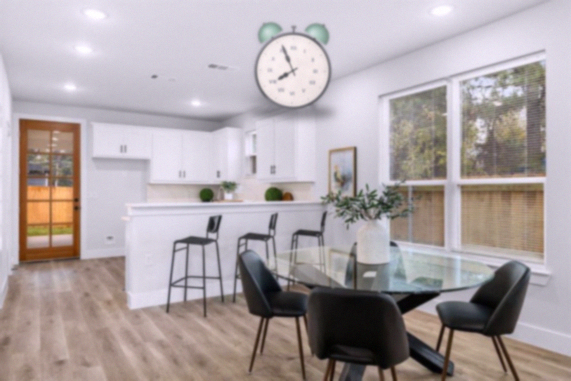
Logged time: 7,56
